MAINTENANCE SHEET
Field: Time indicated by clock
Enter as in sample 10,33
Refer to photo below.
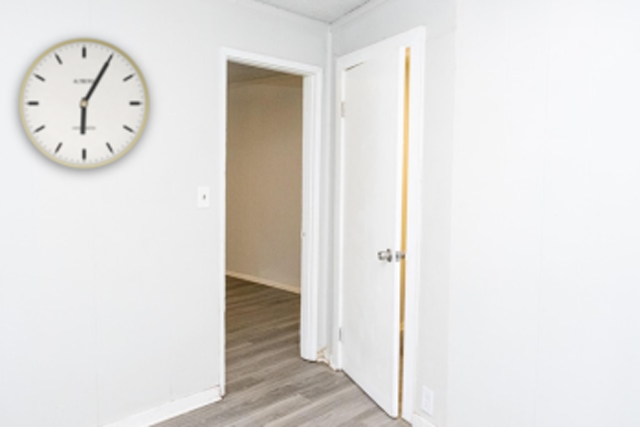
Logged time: 6,05
